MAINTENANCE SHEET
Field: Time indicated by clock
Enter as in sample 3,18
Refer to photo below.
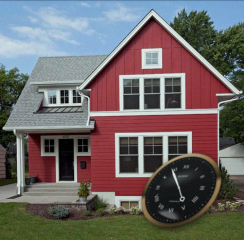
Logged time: 4,54
